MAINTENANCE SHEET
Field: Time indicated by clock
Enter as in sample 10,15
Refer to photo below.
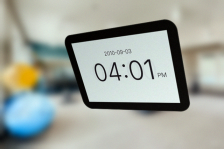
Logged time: 4,01
